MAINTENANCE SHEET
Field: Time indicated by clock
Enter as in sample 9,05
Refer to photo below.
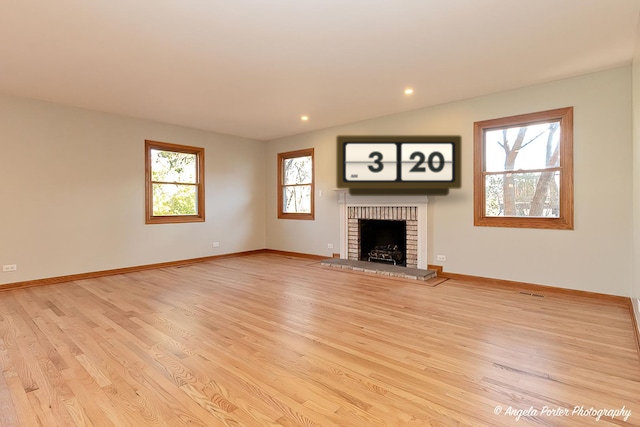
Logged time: 3,20
